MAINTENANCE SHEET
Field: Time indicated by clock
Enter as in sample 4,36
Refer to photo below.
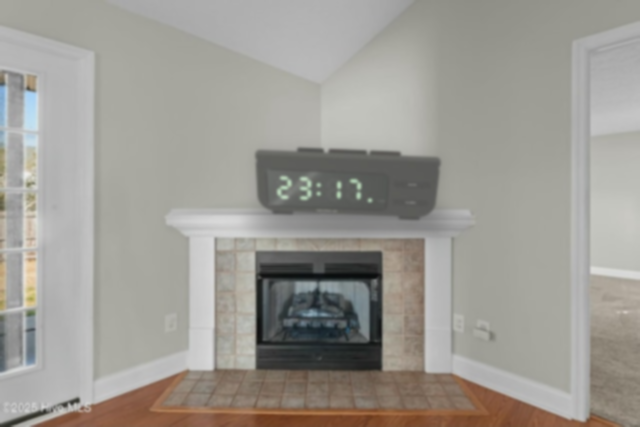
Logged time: 23,17
